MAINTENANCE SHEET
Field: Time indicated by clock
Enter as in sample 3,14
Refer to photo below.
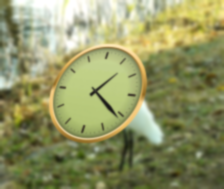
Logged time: 1,21
